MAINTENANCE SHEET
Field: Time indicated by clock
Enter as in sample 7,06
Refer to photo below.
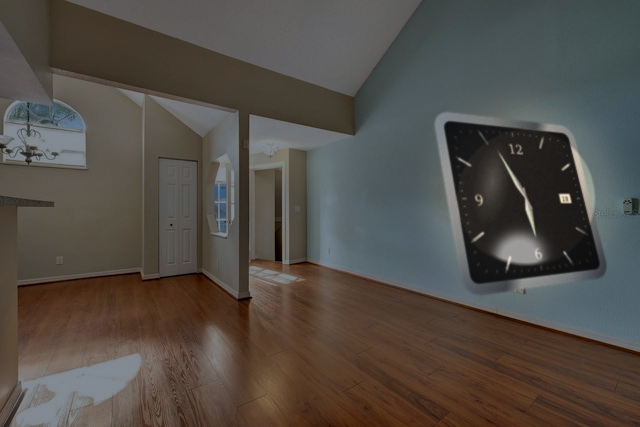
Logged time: 5,56
